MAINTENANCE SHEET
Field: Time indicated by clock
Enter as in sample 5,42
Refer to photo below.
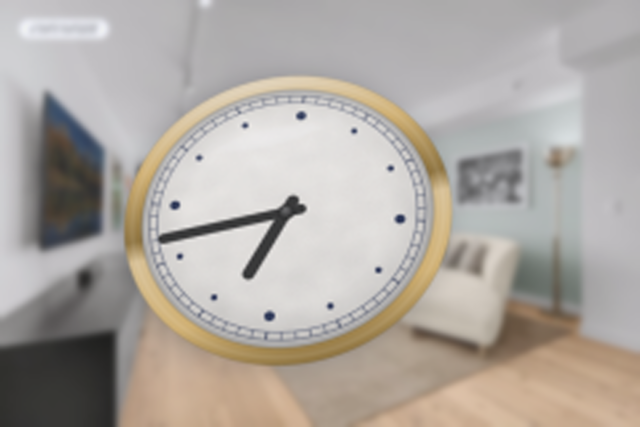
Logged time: 6,42
